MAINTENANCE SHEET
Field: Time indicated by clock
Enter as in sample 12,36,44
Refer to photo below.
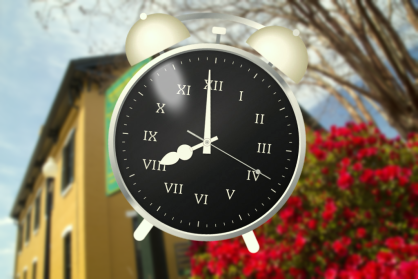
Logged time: 7,59,19
